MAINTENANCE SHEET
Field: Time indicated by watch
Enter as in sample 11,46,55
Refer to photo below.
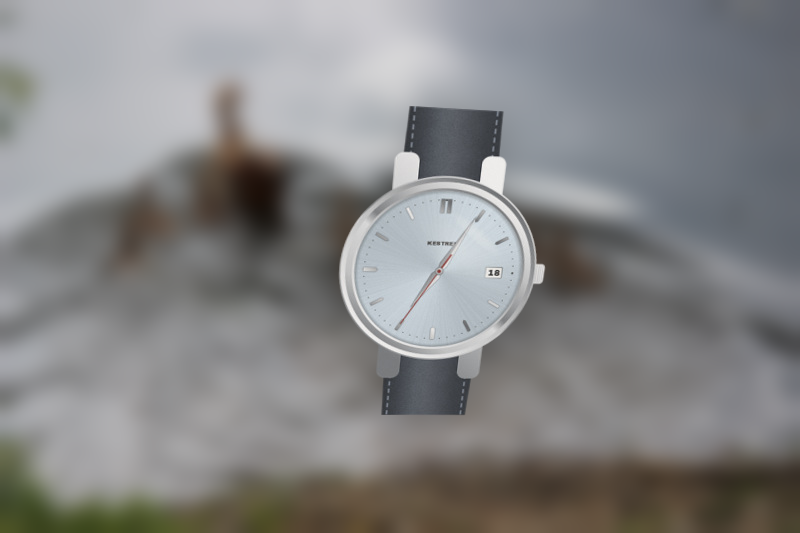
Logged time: 7,04,35
